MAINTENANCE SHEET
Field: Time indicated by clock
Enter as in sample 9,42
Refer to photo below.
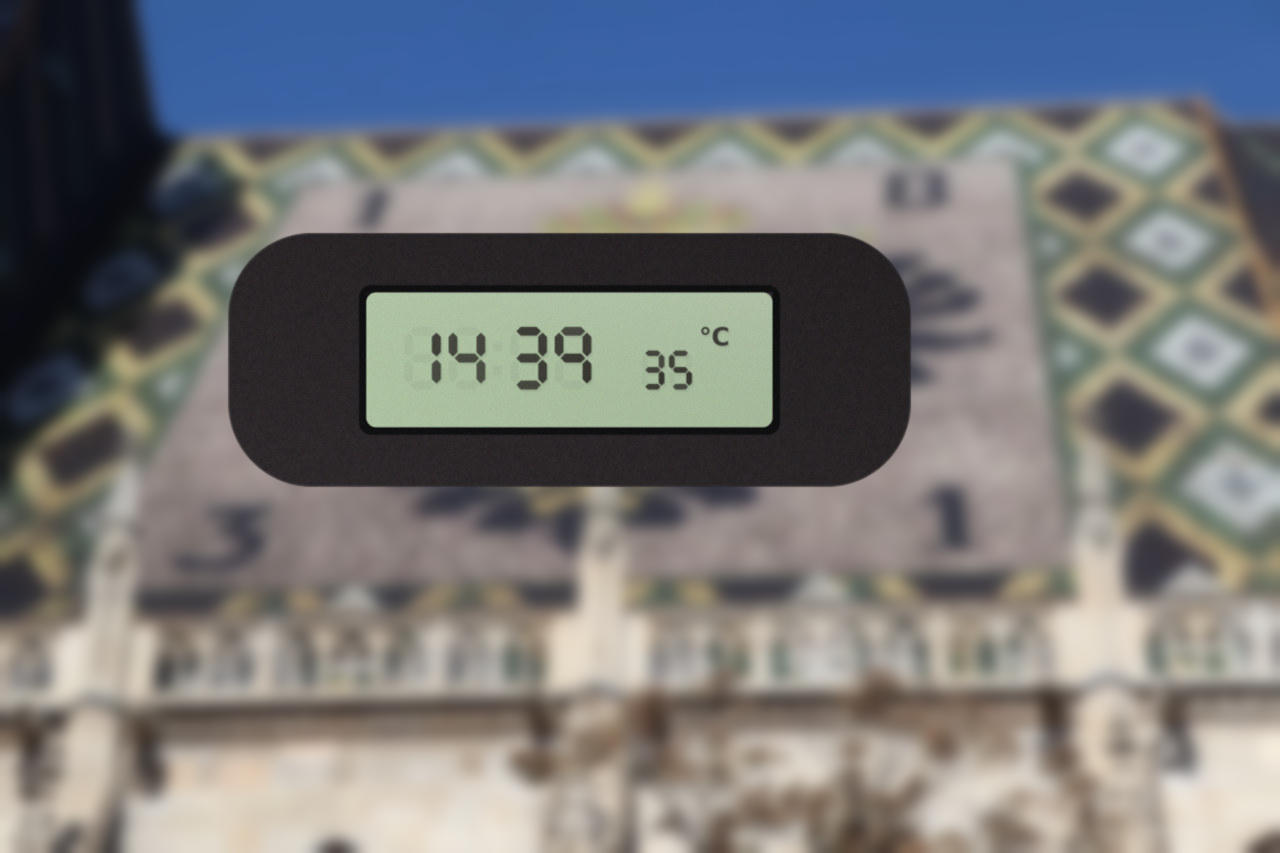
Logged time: 14,39
